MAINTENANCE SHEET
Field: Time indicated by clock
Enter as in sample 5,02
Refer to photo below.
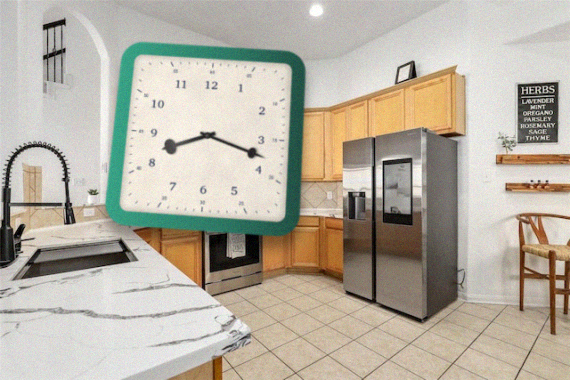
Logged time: 8,18
